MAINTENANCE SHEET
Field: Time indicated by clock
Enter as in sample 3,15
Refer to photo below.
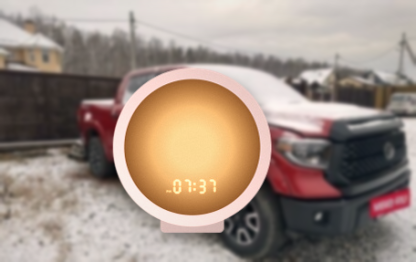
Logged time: 7,37
